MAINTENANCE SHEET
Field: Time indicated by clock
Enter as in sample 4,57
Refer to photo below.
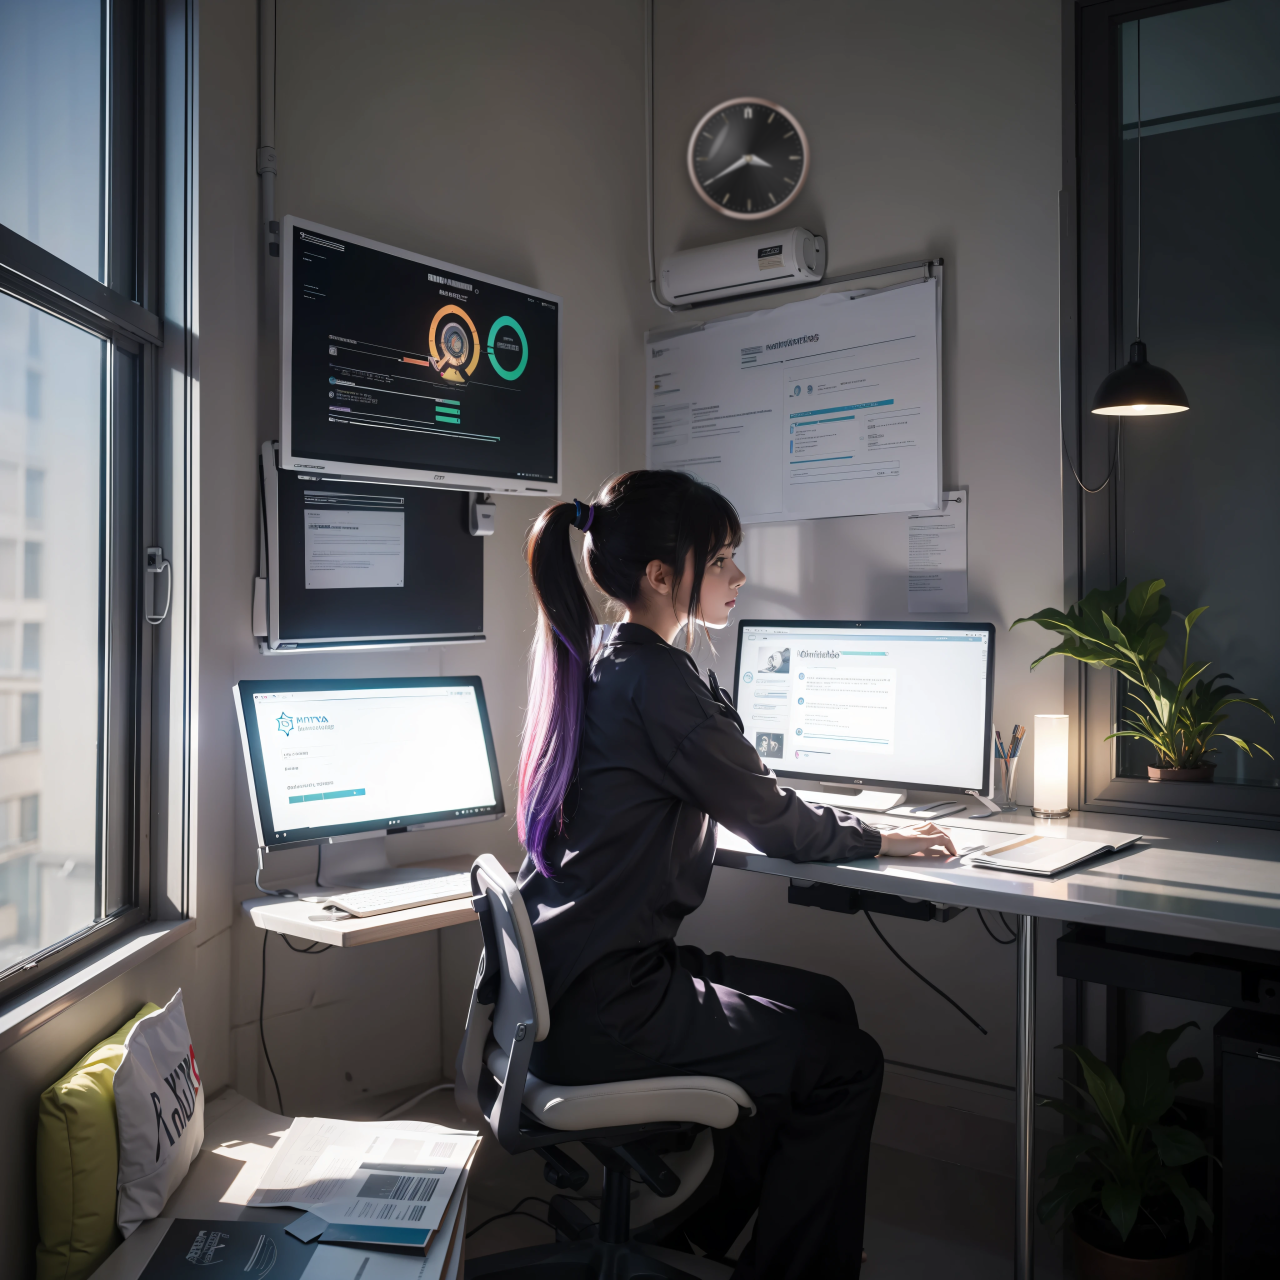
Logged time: 3,40
